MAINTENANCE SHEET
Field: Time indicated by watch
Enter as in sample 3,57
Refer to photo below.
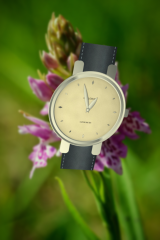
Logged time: 12,57
